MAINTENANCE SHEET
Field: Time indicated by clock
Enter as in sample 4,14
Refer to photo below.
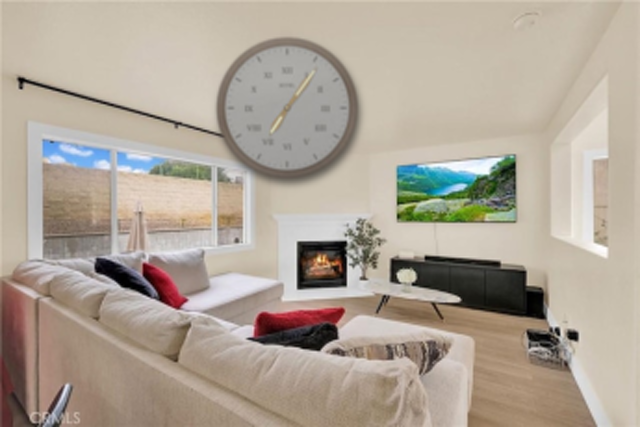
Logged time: 7,06
